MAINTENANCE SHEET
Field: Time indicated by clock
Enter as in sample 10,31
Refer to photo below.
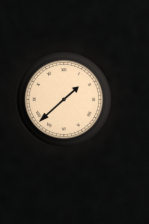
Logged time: 1,38
